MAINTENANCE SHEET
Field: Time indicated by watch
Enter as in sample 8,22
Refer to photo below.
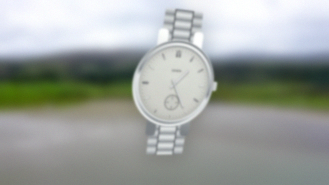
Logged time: 1,25
